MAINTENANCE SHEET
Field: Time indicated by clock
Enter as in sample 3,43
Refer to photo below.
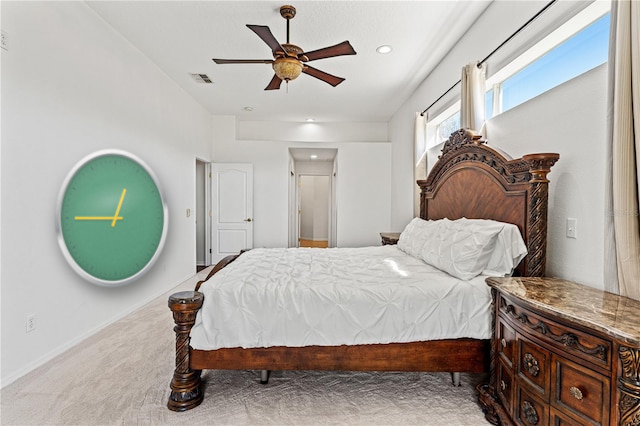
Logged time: 12,45
